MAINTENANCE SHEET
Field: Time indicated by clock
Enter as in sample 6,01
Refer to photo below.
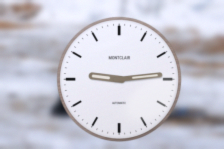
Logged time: 9,14
